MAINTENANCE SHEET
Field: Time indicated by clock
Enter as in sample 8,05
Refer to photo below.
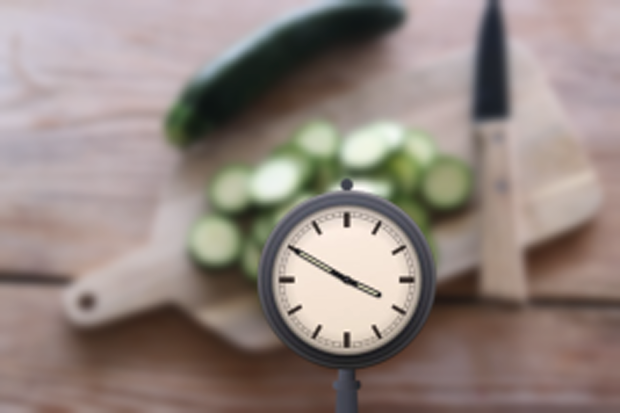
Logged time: 3,50
